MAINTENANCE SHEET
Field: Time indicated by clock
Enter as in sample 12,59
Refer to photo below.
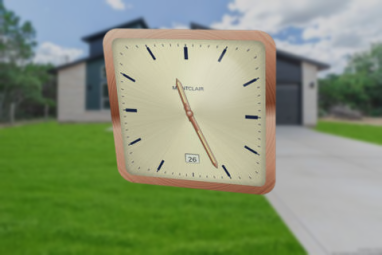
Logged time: 11,26
